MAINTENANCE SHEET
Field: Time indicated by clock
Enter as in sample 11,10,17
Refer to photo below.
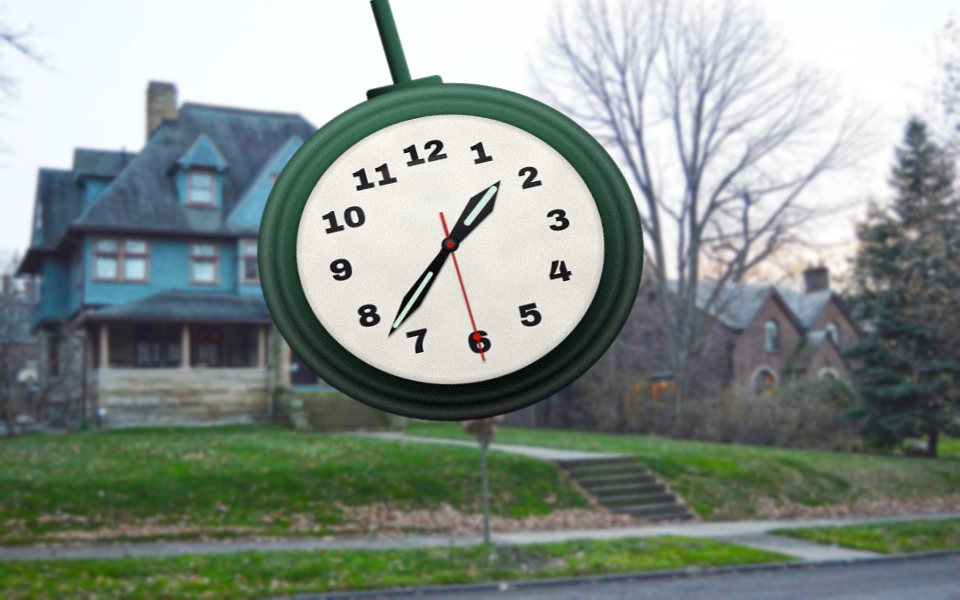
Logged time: 1,37,30
